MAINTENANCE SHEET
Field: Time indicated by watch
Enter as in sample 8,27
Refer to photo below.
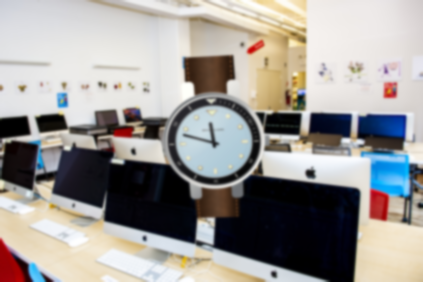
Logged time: 11,48
